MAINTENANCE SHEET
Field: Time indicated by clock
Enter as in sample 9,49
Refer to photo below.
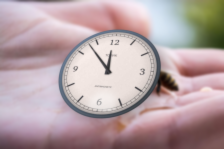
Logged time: 11,53
